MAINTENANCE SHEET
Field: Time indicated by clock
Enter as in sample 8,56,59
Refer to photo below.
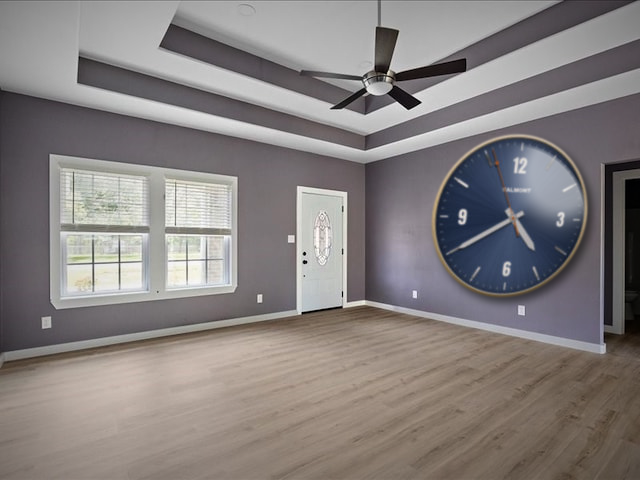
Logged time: 4,39,56
